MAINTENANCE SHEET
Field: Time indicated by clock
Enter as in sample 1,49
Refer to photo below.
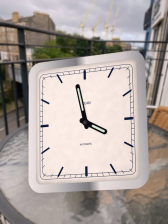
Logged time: 3,58
